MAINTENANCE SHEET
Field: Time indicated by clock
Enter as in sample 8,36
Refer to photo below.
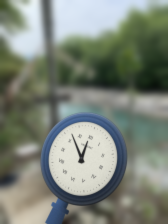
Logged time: 11,52
